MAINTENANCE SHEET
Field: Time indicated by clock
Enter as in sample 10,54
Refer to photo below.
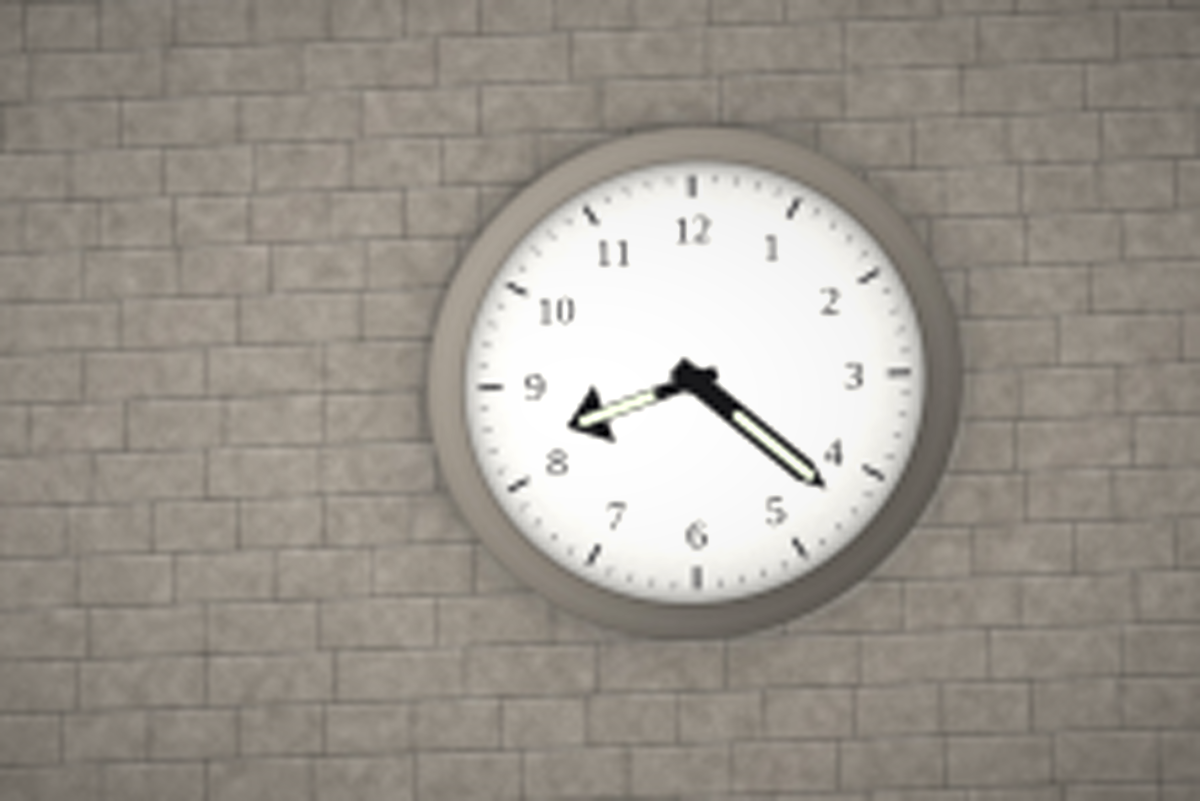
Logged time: 8,22
